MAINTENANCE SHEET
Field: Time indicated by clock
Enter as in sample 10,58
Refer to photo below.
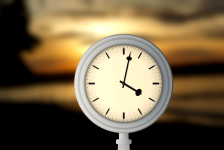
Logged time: 4,02
